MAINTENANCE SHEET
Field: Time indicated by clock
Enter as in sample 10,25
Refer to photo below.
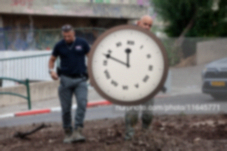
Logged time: 11,48
